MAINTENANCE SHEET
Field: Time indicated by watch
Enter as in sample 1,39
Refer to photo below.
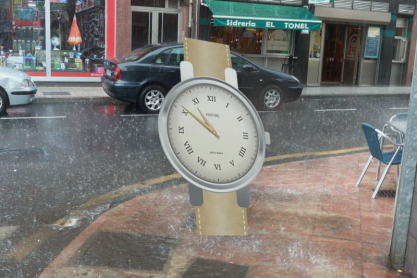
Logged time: 10,51
